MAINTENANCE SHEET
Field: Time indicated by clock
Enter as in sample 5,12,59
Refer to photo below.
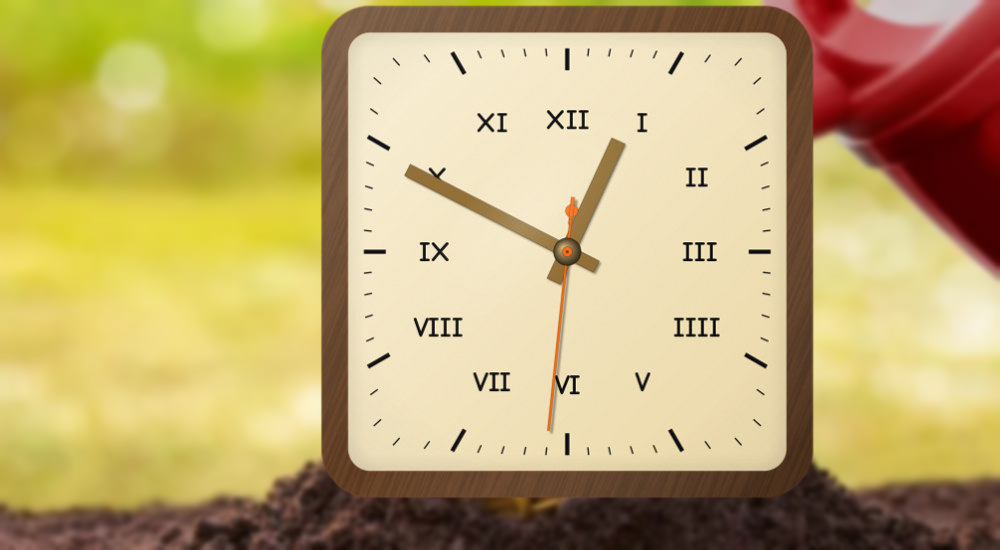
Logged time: 12,49,31
